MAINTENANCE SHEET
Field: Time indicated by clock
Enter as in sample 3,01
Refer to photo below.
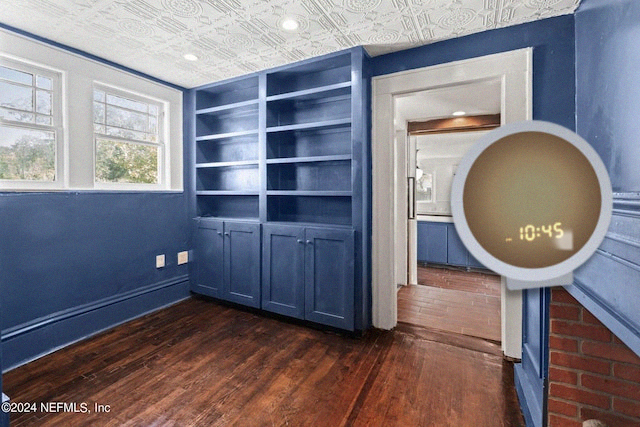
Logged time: 10,45
